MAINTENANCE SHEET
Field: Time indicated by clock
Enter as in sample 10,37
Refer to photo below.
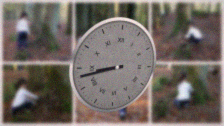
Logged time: 8,43
